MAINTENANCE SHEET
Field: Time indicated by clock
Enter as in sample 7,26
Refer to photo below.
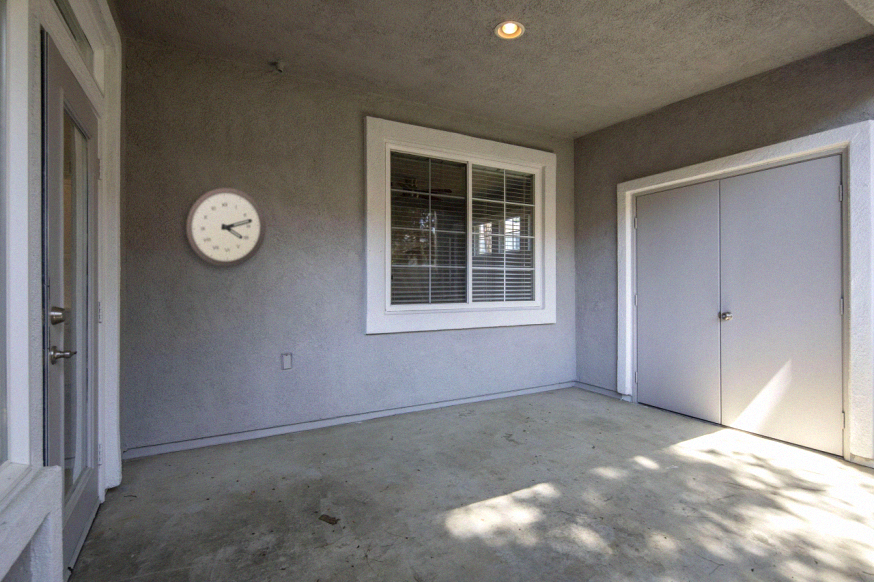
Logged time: 4,13
